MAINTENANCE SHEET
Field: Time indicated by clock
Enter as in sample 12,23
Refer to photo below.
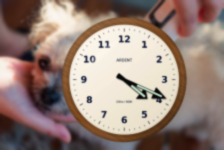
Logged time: 4,19
